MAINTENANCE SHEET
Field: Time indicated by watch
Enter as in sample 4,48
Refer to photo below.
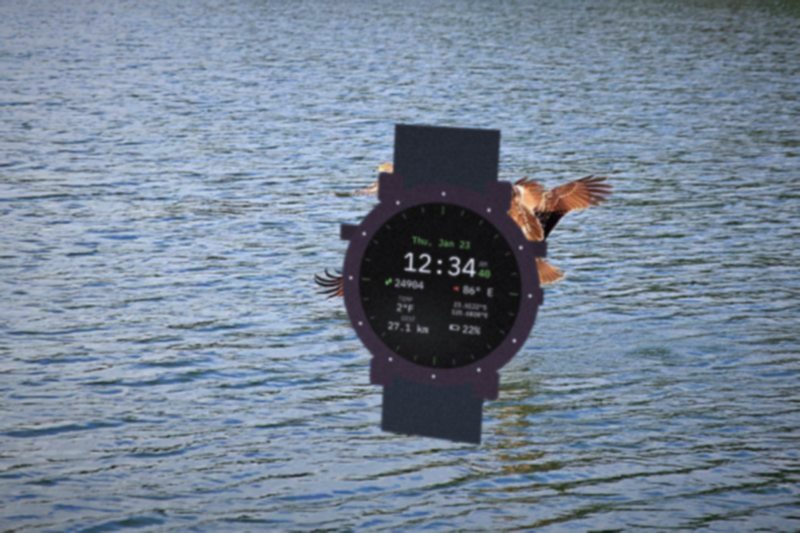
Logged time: 12,34
